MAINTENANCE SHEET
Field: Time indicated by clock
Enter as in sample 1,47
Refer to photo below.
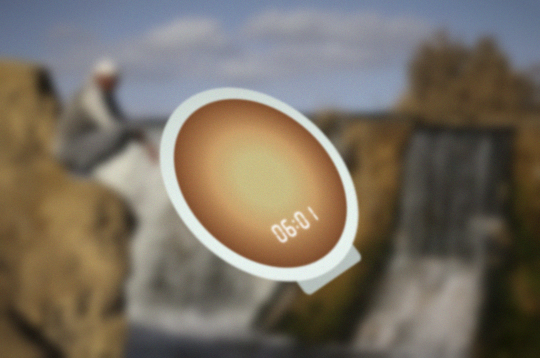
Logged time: 6,01
